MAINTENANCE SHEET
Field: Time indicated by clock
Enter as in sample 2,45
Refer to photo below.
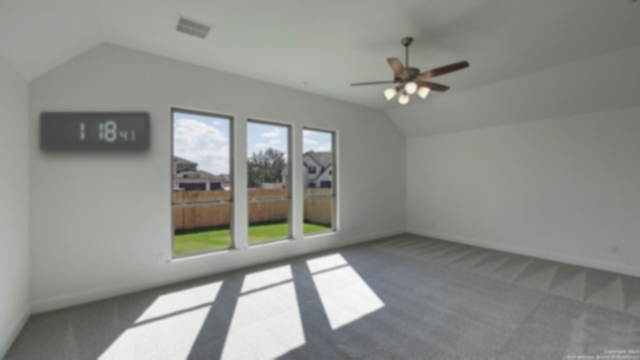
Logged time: 1,18
